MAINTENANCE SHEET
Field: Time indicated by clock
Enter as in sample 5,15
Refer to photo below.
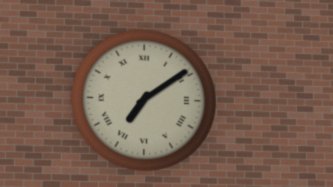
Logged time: 7,09
